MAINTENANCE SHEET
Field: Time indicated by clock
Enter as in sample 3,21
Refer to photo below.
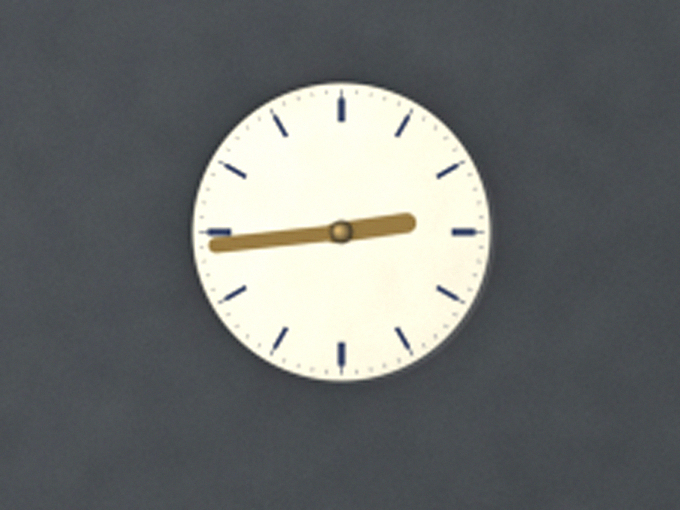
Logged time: 2,44
